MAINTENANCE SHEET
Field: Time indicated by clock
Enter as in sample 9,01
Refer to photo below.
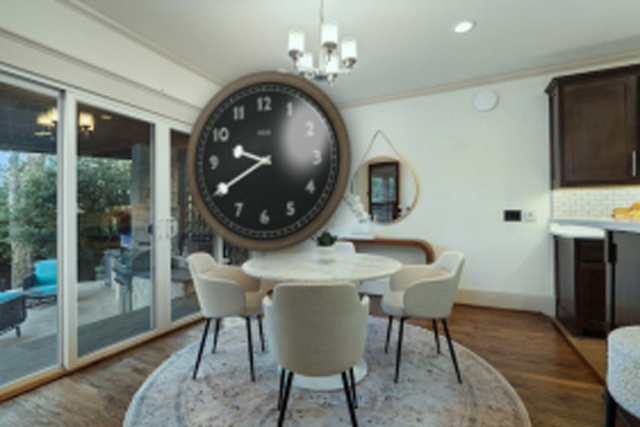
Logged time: 9,40
